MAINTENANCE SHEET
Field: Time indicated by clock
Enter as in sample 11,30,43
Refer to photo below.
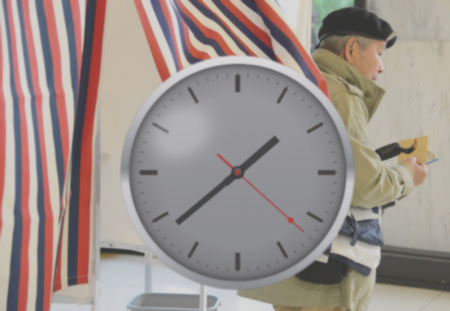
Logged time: 1,38,22
